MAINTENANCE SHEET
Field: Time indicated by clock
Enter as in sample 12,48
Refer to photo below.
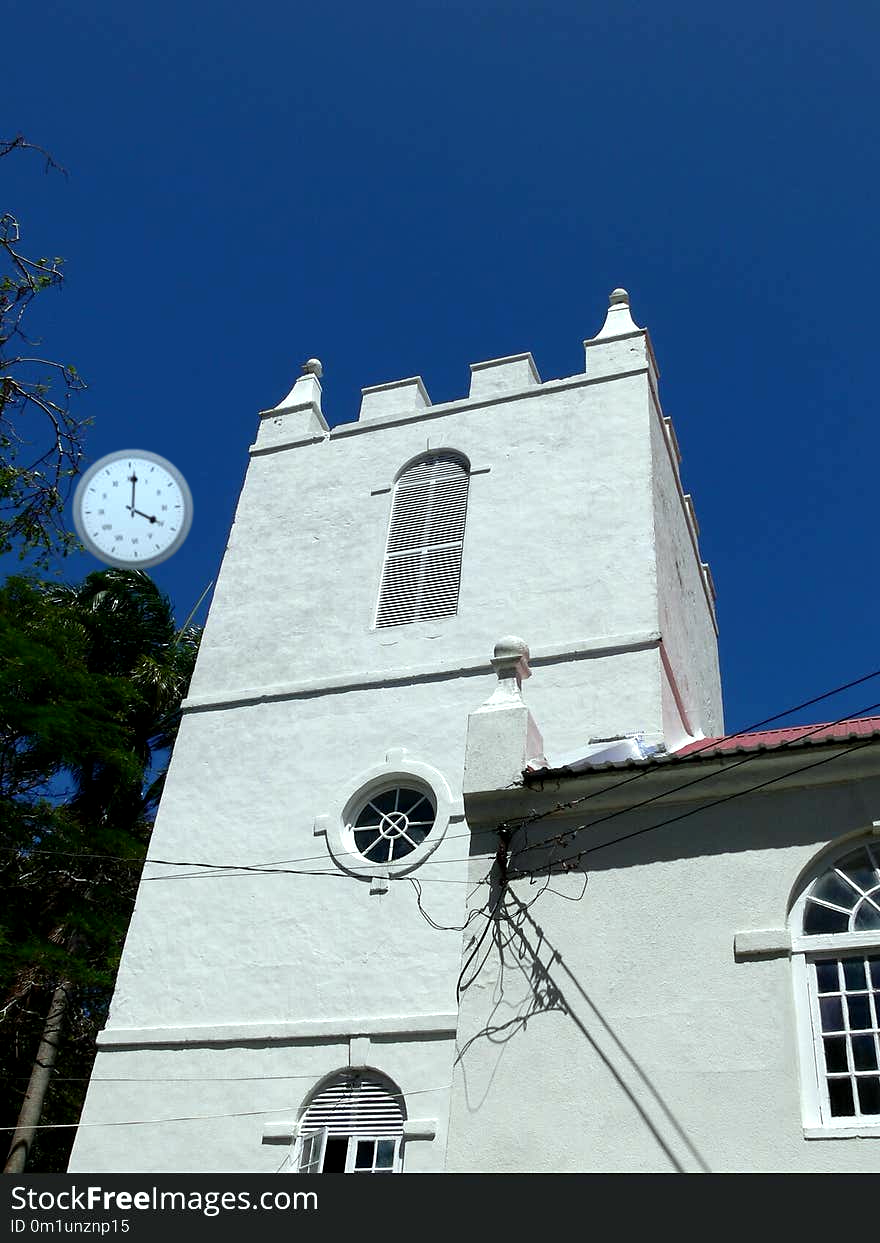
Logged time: 4,01
